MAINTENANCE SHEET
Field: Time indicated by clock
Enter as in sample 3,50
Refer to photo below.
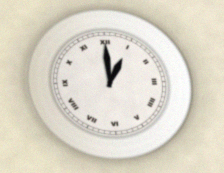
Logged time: 1,00
